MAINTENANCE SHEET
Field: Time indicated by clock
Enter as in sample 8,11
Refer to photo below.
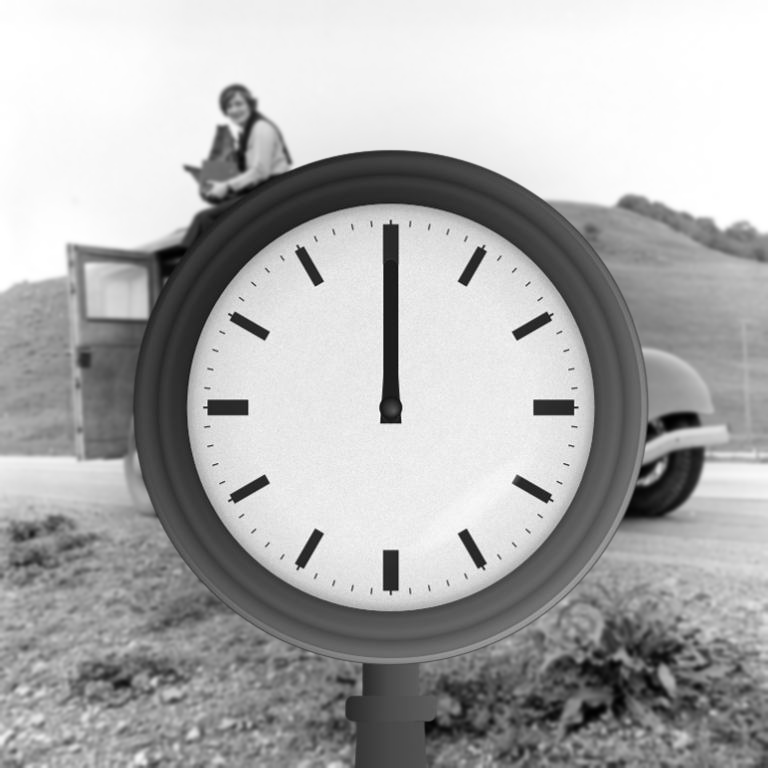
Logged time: 12,00
